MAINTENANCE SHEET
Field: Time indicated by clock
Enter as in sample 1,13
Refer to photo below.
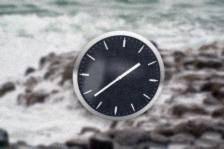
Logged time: 1,38
